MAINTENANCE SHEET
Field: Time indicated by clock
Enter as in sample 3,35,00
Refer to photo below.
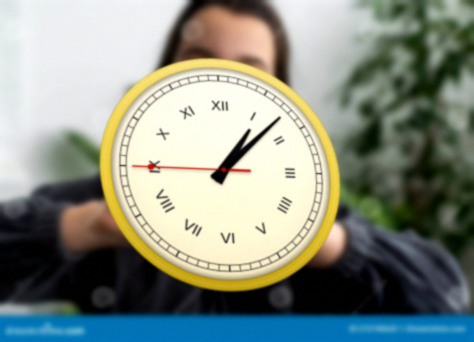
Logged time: 1,07,45
